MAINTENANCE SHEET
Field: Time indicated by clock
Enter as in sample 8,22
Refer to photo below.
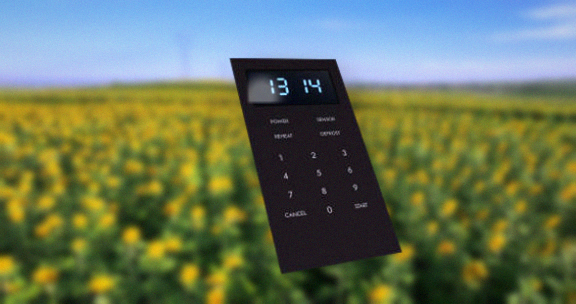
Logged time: 13,14
